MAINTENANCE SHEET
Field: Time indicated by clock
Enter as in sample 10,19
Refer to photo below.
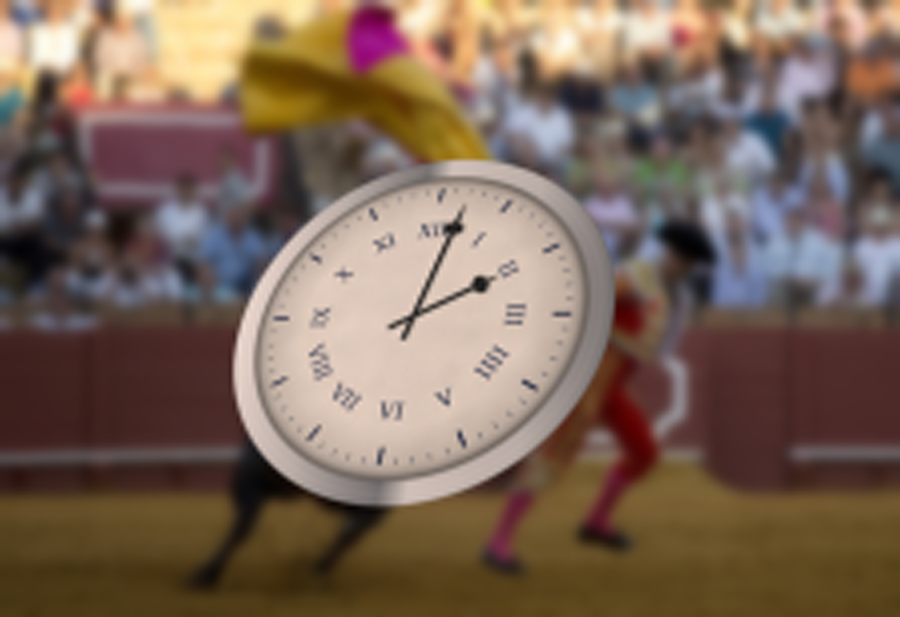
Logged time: 2,02
